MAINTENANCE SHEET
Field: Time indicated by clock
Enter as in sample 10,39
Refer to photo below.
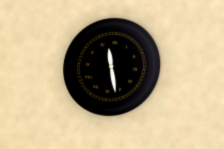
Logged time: 11,27
